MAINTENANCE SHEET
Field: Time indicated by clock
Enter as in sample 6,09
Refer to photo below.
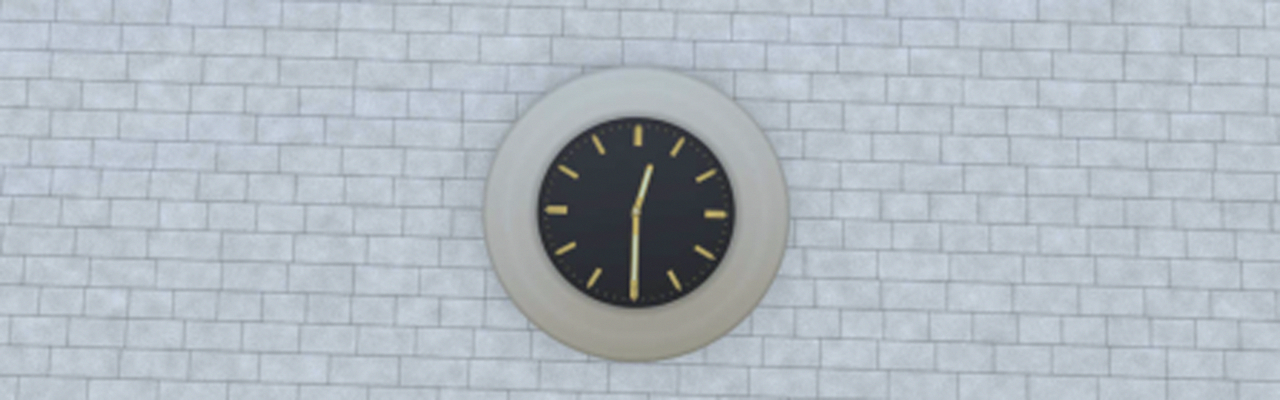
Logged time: 12,30
